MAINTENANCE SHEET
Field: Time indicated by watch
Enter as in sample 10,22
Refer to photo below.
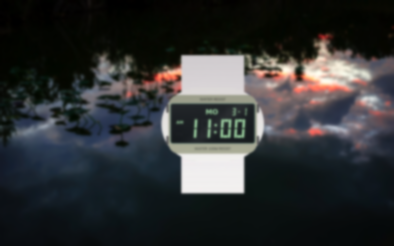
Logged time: 11,00
